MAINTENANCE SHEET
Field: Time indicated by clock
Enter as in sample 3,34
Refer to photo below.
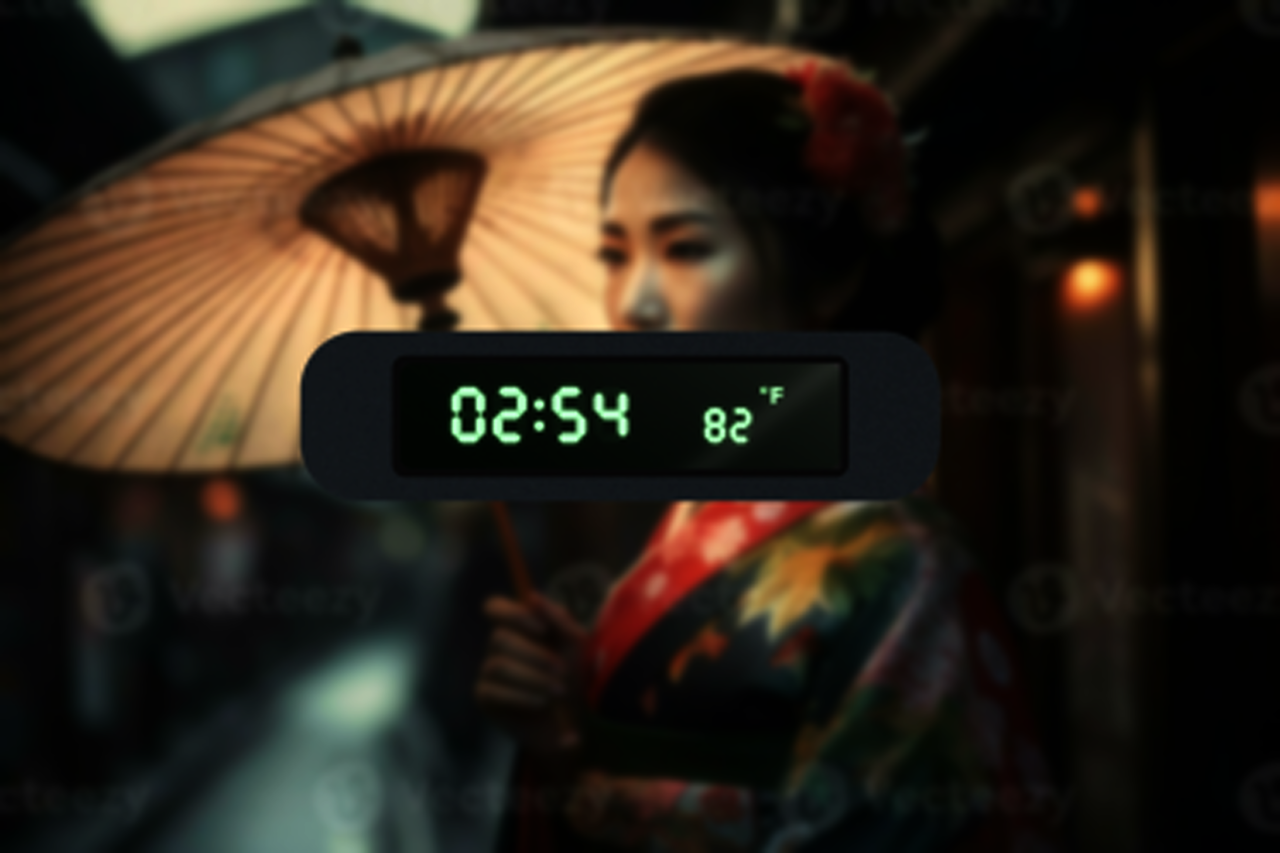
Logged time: 2,54
